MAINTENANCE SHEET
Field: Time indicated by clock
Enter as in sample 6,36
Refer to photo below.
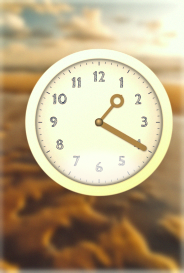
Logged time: 1,20
